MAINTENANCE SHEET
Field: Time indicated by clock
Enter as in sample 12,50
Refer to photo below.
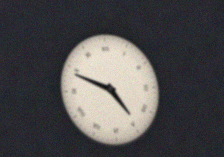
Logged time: 4,49
